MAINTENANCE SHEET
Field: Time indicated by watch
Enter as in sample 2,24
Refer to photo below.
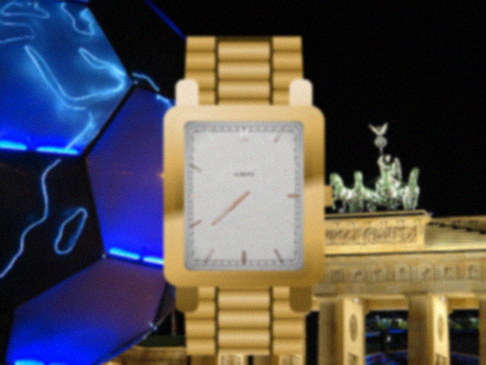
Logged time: 7,38
